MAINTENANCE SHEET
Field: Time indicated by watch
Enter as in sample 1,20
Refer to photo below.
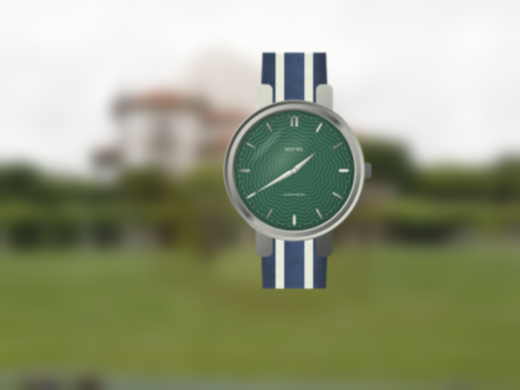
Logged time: 1,40
